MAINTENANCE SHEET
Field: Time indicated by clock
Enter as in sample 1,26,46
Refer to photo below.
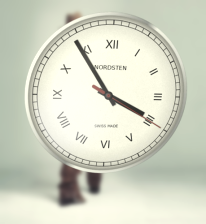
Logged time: 3,54,20
